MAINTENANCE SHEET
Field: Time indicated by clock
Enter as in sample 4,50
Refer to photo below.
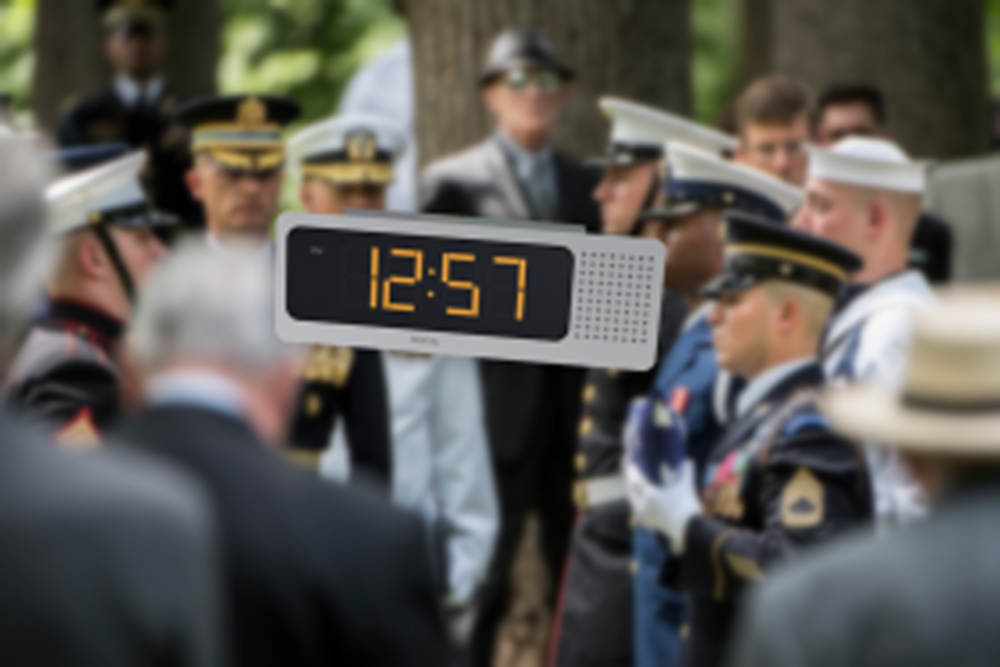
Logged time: 12,57
